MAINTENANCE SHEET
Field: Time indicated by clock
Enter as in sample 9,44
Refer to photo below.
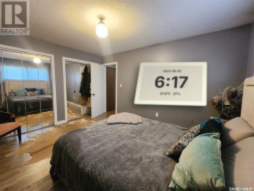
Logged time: 6,17
